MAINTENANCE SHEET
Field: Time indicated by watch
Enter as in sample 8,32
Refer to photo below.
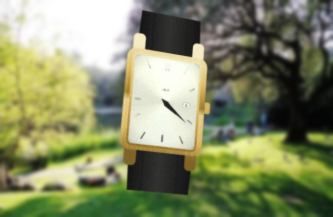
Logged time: 4,21
